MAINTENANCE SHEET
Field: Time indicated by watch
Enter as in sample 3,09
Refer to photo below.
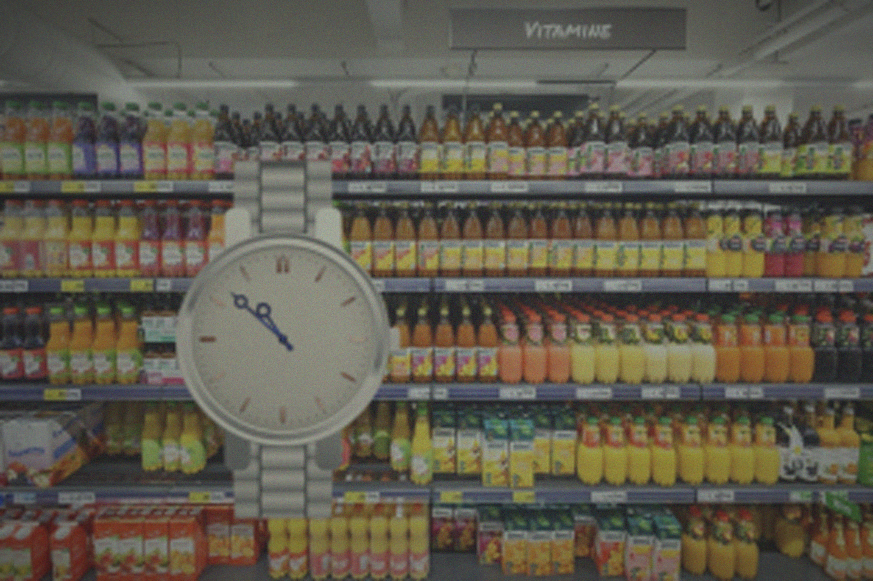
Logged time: 10,52
